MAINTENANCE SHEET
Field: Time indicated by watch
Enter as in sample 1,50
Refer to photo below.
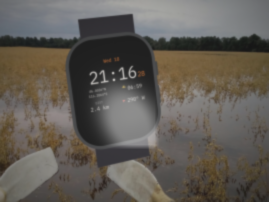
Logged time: 21,16
